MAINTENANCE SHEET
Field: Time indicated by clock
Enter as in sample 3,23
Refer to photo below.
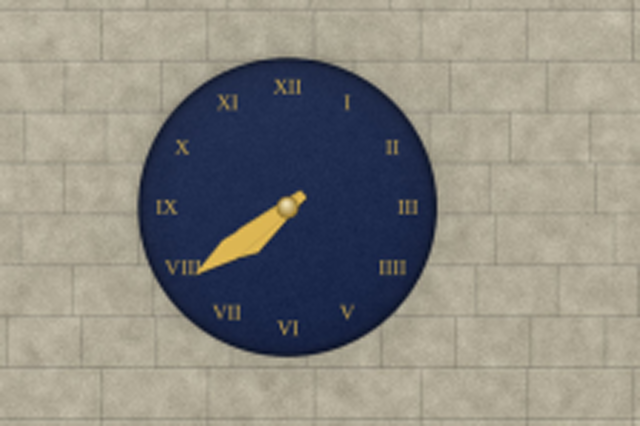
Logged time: 7,39
